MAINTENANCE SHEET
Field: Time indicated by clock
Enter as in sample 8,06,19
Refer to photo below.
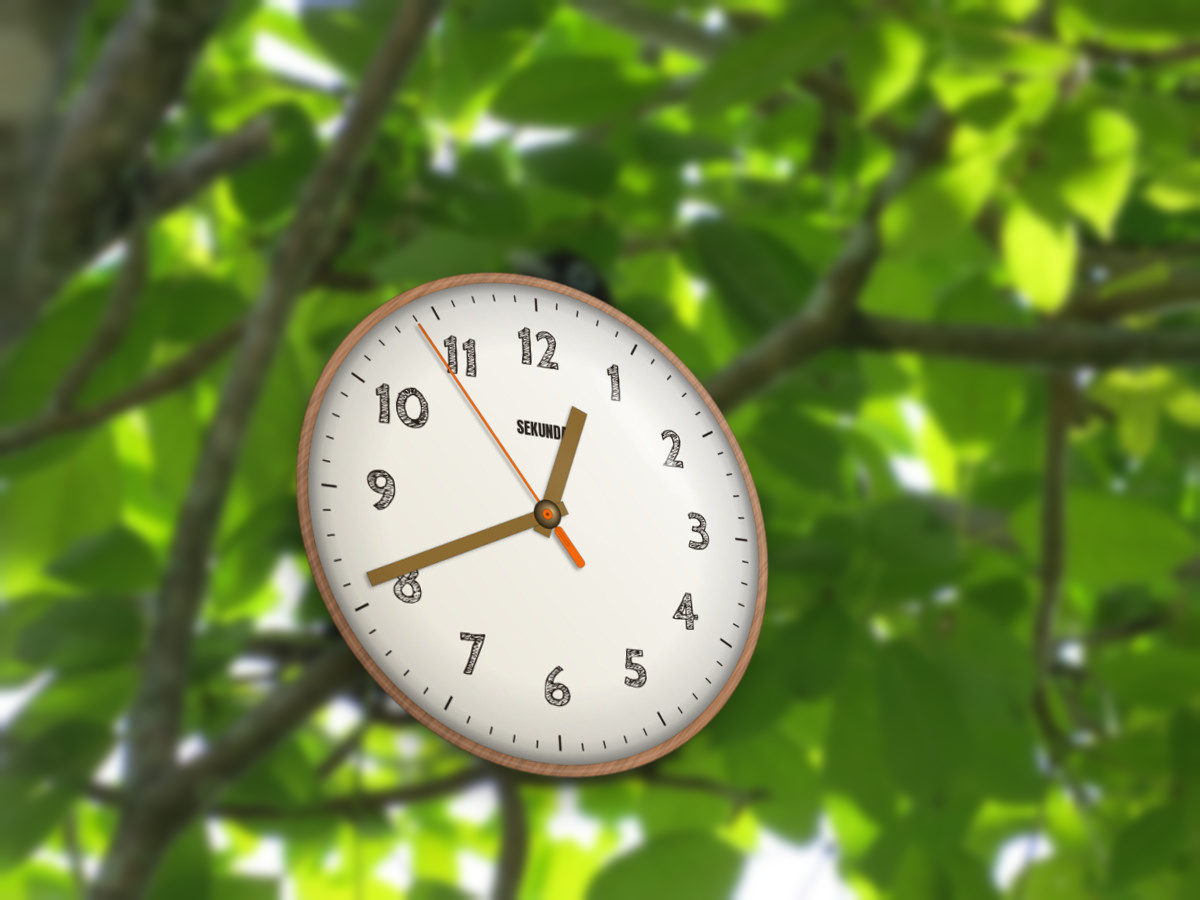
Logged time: 12,40,54
